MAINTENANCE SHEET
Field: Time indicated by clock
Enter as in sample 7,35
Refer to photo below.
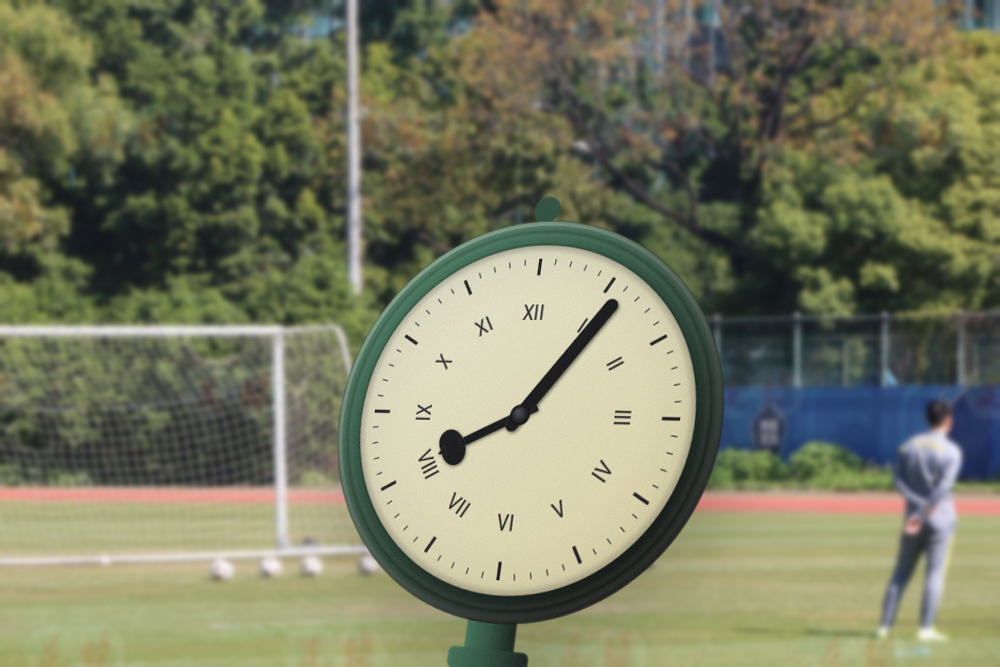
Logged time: 8,06
